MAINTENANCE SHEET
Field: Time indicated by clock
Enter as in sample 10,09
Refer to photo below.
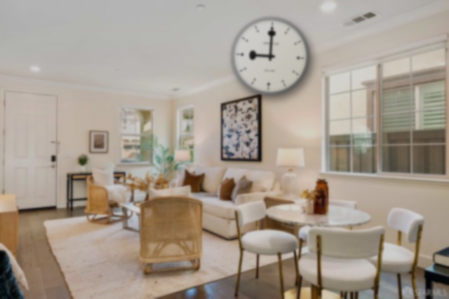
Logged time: 9,00
